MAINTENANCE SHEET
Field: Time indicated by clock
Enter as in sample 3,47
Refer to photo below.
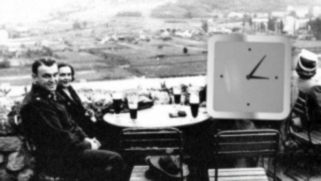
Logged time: 3,06
